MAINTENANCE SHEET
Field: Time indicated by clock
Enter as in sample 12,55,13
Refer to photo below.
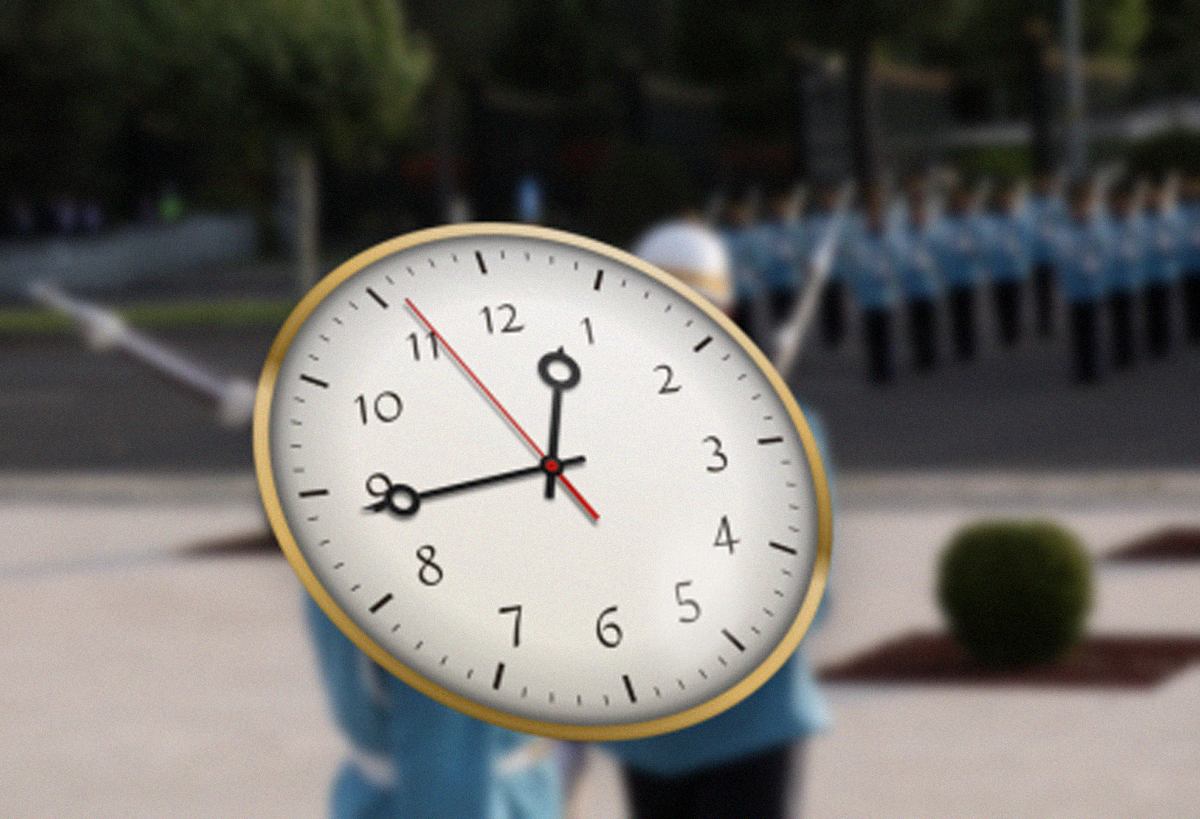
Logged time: 12,43,56
